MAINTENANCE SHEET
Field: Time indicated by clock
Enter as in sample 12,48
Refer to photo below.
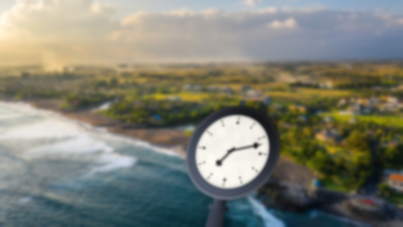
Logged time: 7,12
